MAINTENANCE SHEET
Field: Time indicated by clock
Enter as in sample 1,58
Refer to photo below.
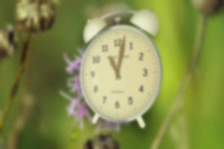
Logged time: 11,02
